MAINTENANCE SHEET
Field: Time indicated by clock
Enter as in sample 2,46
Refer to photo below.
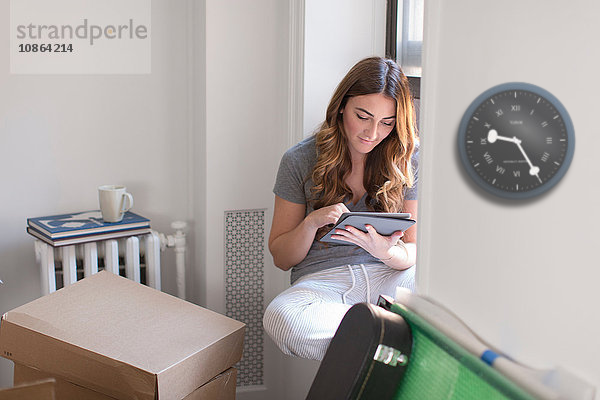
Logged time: 9,25
